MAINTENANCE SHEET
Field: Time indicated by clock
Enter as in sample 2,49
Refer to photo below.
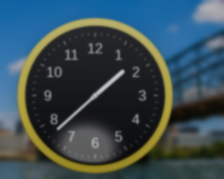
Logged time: 1,38
